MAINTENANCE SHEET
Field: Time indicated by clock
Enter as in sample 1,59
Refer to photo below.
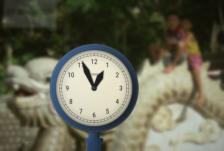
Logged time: 12,56
